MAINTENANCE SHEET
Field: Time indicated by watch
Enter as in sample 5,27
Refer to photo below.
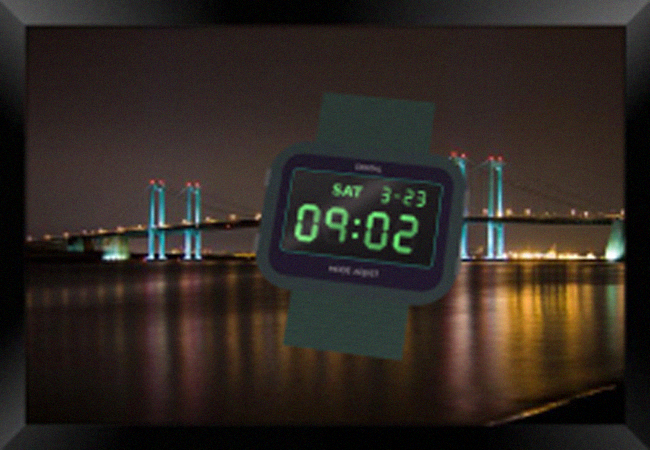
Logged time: 9,02
